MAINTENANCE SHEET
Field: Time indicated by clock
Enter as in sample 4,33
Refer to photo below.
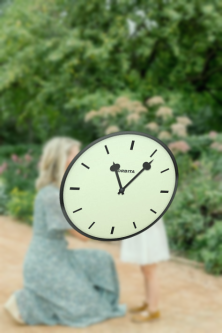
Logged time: 11,06
